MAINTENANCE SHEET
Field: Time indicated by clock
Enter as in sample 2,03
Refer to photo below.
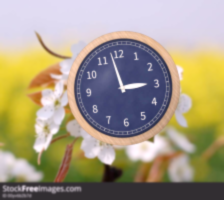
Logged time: 2,58
